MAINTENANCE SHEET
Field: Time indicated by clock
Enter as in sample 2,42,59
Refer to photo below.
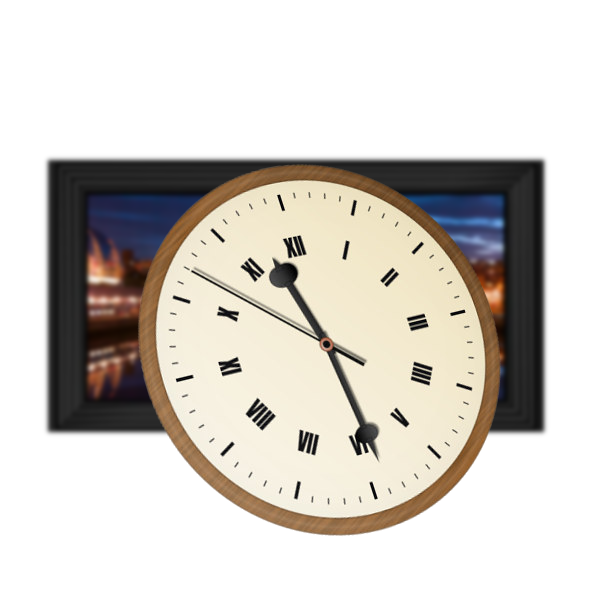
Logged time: 11,28,52
